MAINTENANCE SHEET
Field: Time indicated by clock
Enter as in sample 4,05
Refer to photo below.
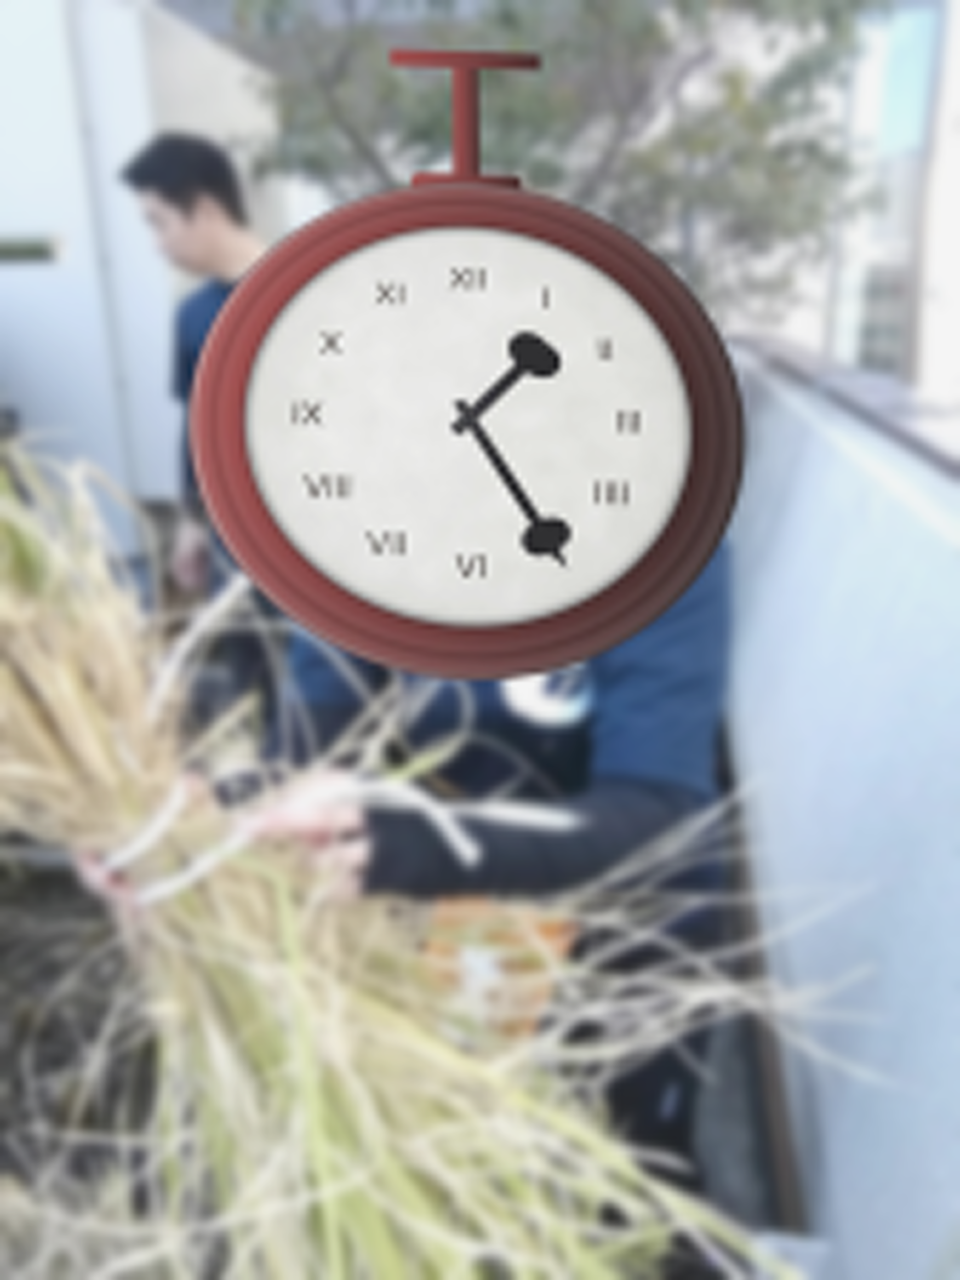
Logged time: 1,25
